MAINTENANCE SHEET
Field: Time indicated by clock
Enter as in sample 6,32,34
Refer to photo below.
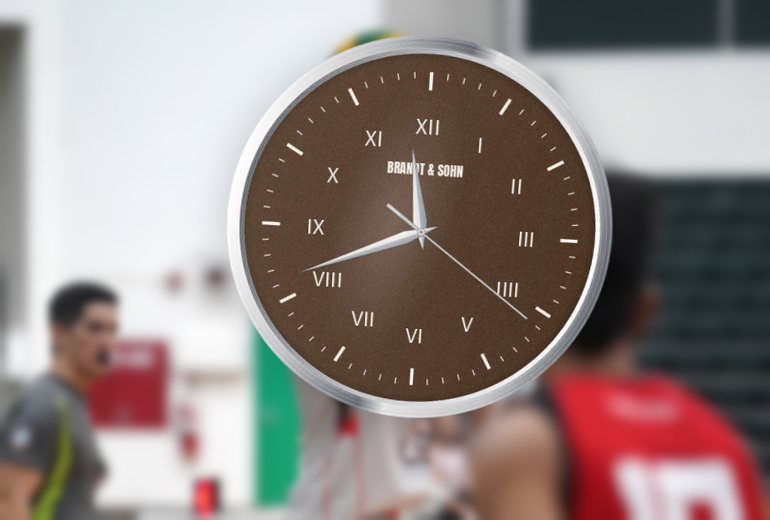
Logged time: 11,41,21
